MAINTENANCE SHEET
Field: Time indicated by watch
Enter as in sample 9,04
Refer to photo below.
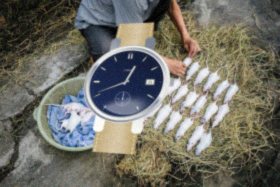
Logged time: 12,41
